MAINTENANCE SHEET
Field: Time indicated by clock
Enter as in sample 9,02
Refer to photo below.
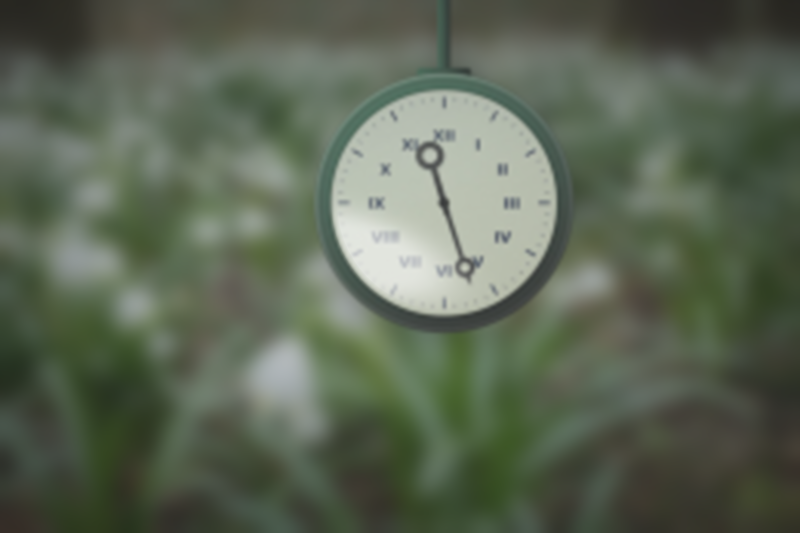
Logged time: 11,27
